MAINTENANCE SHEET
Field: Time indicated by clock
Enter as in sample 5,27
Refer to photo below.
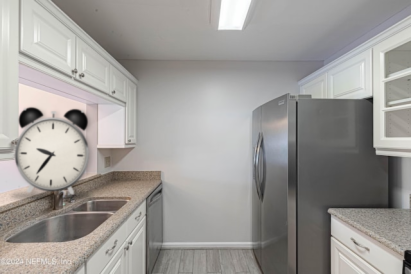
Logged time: 9,36
